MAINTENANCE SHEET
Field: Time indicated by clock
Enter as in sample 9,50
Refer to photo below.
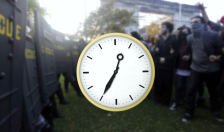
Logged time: 12,35
